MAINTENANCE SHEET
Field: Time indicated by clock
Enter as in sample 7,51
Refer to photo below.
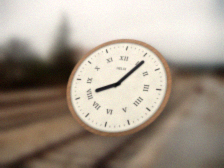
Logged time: 8,06
